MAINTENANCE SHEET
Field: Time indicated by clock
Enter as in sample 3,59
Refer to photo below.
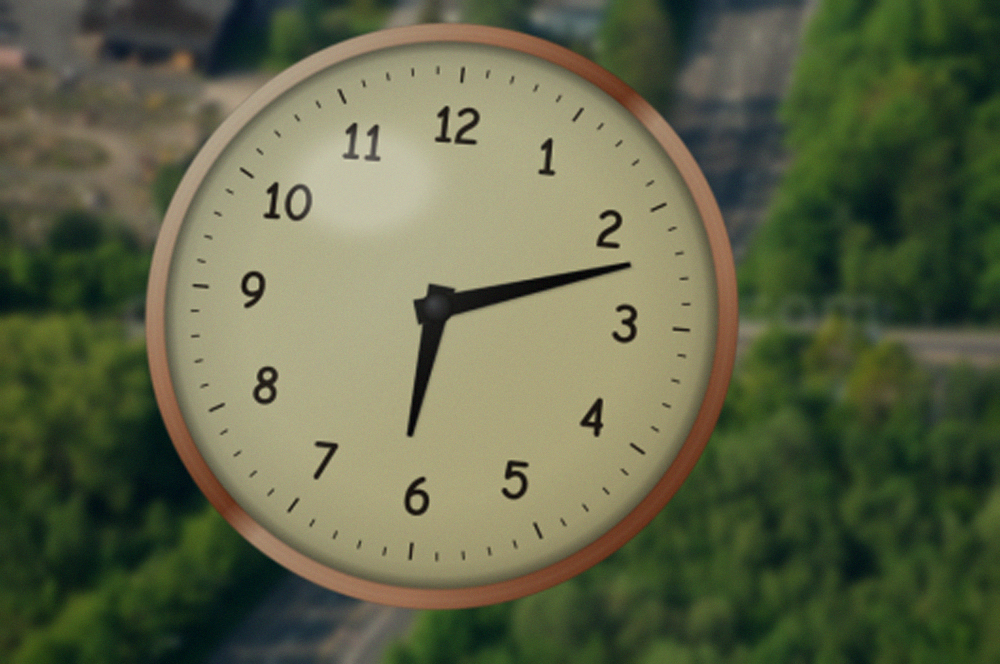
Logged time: 6,12
